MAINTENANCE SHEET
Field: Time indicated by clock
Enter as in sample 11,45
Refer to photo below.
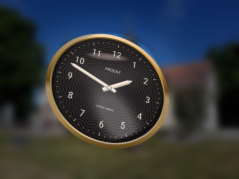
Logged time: 1,48
